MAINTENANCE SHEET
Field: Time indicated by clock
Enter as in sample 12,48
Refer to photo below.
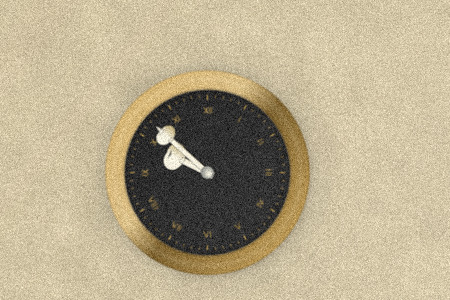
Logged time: 9,52
